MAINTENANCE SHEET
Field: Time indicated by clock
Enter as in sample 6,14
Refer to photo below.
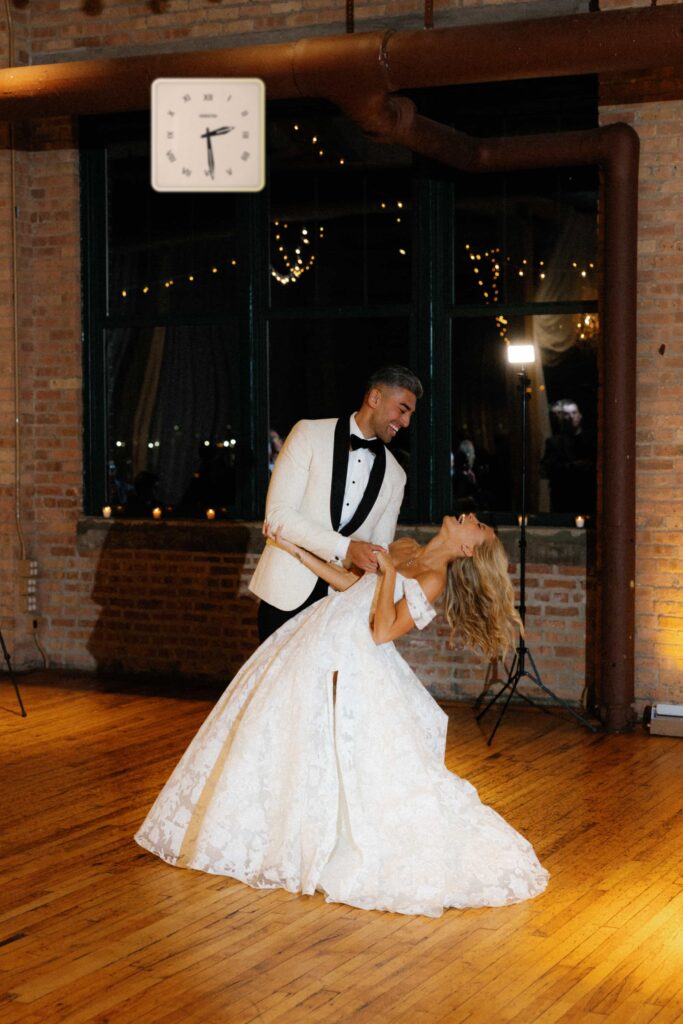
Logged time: 2,29
